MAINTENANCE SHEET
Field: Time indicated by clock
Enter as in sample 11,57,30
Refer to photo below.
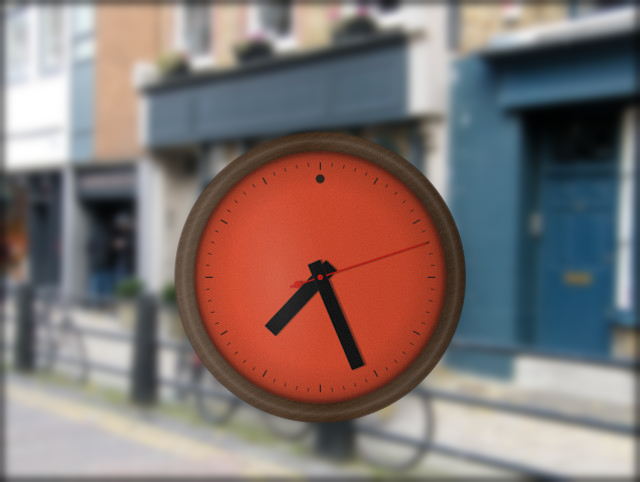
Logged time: 7,26,12
